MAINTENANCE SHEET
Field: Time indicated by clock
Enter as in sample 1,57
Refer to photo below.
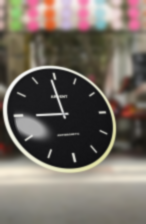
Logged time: 8,59
